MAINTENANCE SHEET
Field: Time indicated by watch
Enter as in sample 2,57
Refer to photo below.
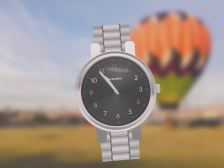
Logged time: 10,54
